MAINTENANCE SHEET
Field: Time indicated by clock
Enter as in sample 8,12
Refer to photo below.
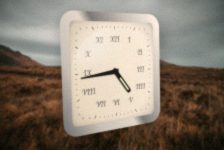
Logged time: 4,44
